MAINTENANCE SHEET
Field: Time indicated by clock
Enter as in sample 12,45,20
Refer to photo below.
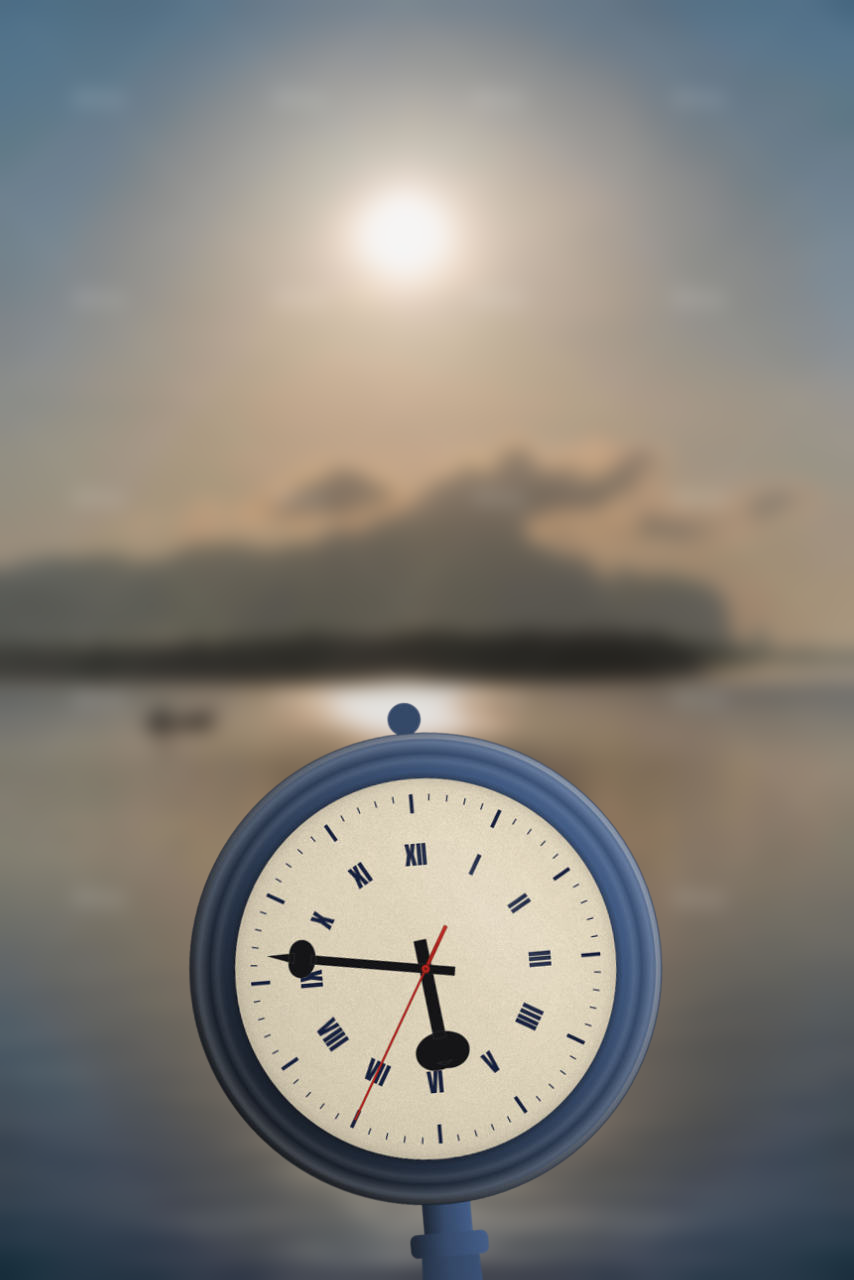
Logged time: 5,46,35
